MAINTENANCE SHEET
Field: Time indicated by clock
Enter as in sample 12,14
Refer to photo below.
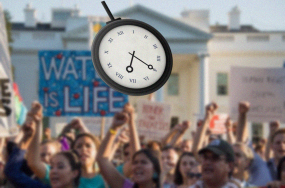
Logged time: 7,25
